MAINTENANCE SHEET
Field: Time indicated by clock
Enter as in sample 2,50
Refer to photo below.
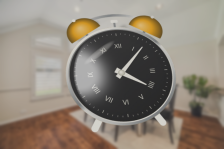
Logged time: 4,07
